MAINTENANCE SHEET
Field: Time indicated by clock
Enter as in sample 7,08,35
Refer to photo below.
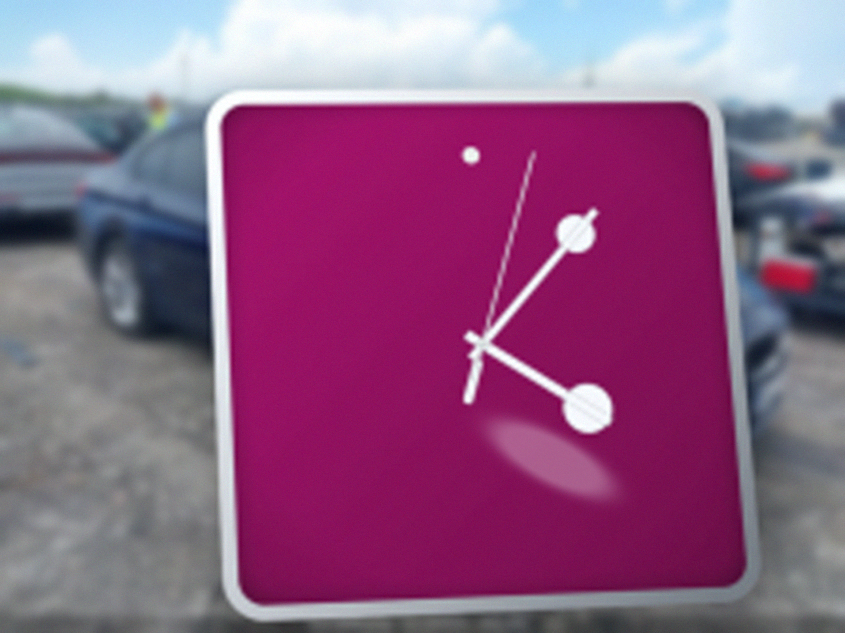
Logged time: 4,07,03
